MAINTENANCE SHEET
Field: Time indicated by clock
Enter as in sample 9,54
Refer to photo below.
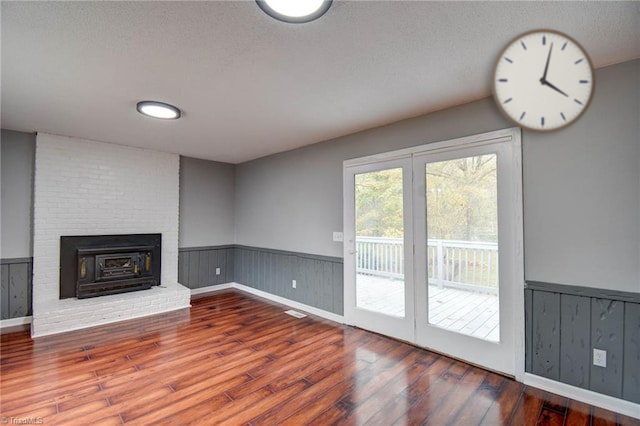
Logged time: 4,02
